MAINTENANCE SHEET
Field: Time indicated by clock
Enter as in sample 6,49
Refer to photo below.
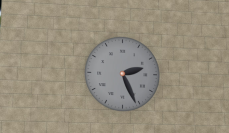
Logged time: 2,26
